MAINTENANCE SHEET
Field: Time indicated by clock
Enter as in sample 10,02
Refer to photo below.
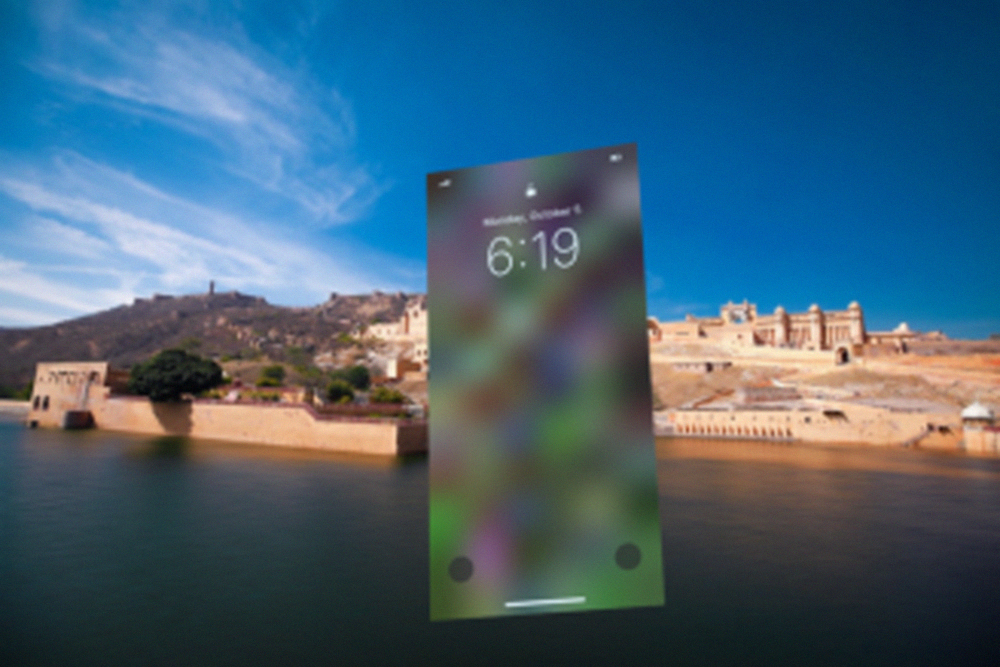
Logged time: 6,19
